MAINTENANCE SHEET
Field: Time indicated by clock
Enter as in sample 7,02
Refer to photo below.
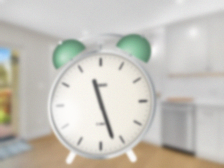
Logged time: 11,27
